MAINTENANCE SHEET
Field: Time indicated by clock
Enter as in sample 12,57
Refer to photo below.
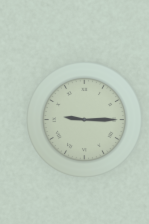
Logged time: 9,15
